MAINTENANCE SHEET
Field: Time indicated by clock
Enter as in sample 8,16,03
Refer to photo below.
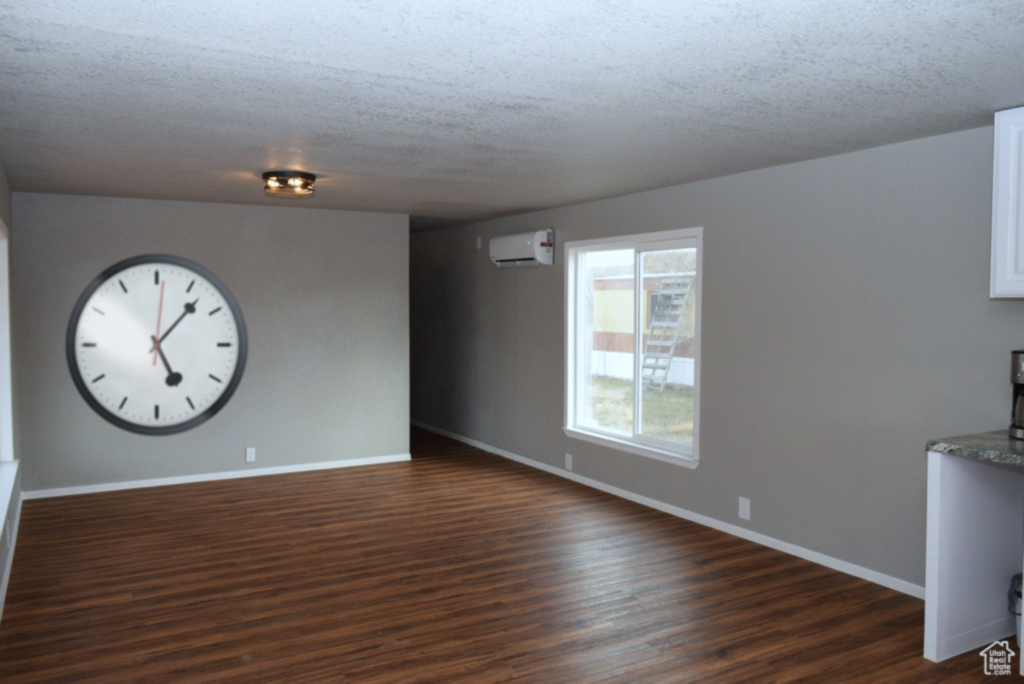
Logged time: 5,07,01
